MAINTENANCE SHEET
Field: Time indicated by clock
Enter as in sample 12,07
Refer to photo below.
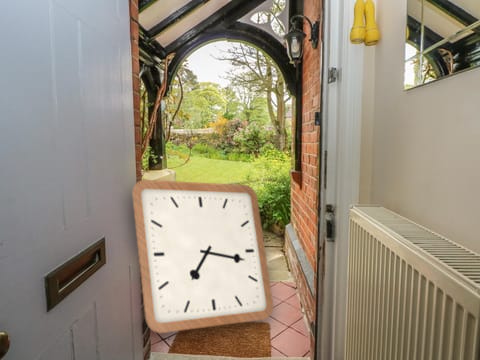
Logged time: 7,17
